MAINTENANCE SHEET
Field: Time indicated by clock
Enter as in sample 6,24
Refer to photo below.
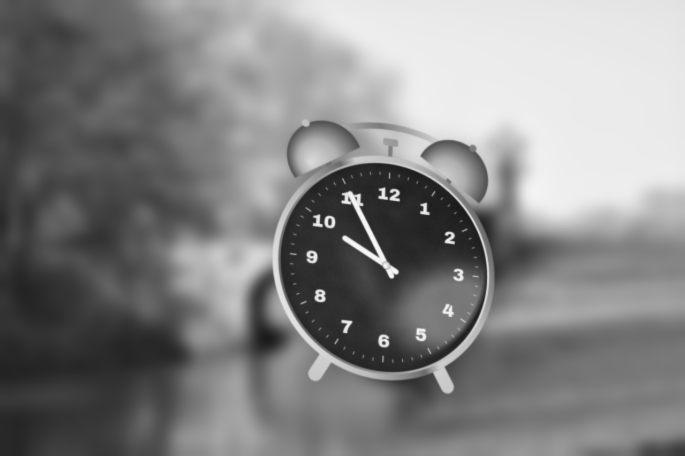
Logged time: 9,55
